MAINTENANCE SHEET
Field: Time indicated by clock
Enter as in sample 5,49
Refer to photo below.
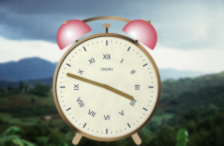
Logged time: 3,48
